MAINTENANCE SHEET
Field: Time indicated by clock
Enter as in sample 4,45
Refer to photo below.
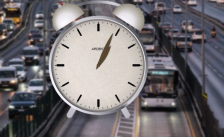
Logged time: 1,04
